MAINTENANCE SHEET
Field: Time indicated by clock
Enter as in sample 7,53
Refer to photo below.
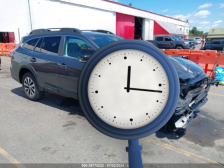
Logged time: 12,17
